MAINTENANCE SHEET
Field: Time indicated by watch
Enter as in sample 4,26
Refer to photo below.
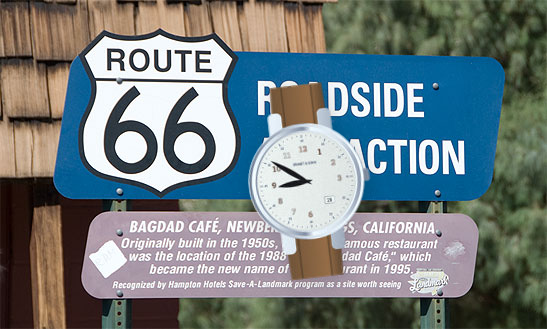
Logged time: 8,51
